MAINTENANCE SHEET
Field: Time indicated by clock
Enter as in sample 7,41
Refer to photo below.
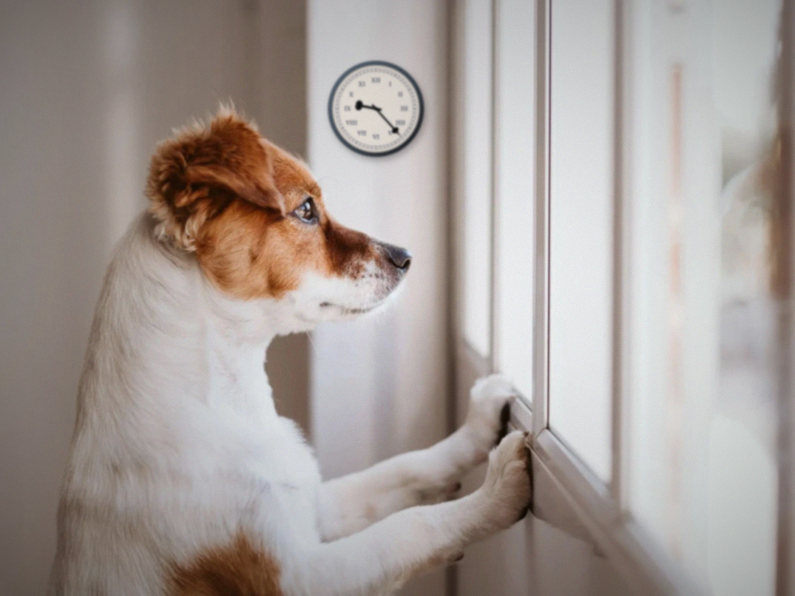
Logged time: 9,23
